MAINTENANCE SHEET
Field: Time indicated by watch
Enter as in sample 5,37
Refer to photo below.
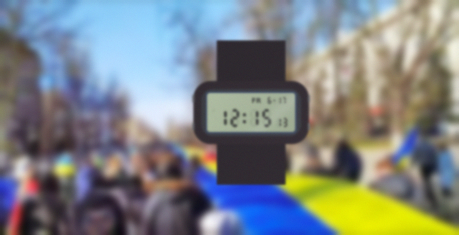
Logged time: 12,15
